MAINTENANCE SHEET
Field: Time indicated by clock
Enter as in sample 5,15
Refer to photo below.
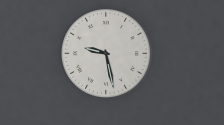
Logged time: 9,28
